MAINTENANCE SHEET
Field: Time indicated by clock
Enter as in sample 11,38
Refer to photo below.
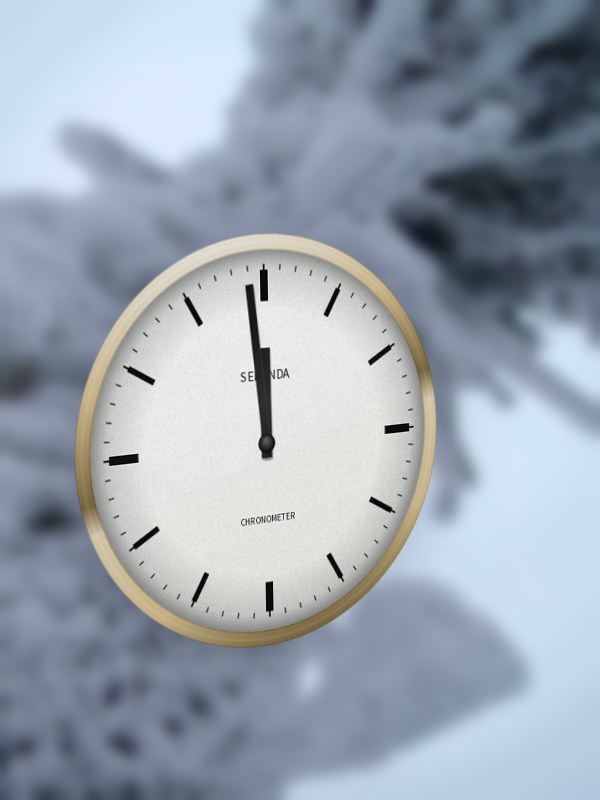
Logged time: 11,59
